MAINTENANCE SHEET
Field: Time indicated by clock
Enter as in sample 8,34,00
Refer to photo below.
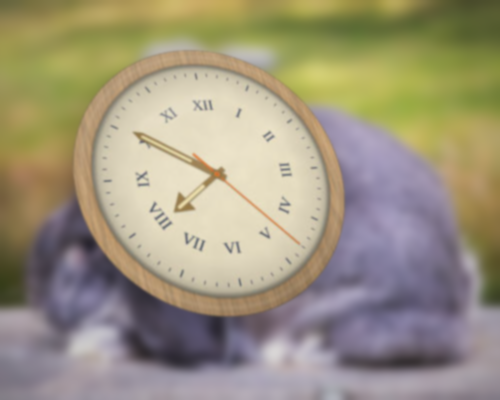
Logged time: 7,50,23
